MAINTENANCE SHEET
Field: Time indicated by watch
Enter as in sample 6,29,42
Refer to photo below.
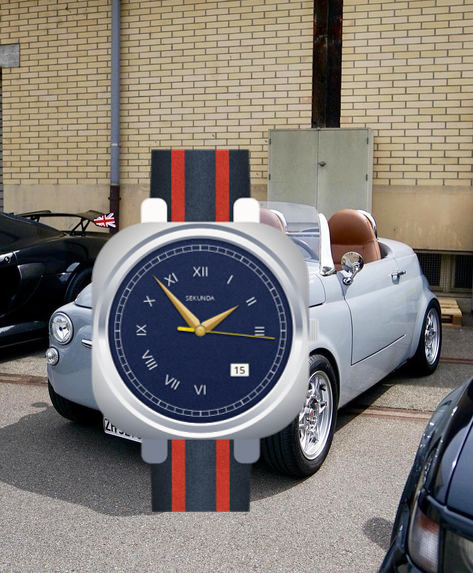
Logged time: 1,53,16
